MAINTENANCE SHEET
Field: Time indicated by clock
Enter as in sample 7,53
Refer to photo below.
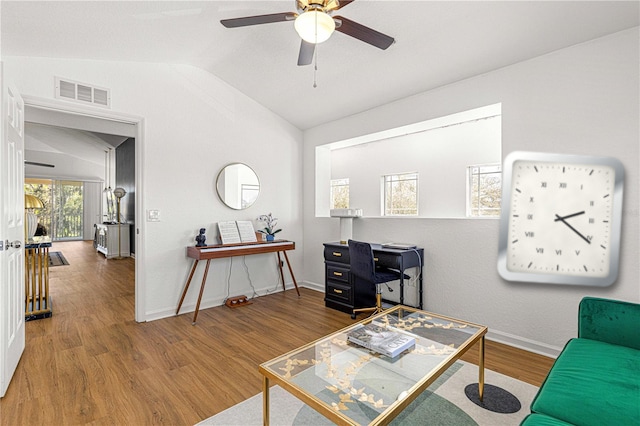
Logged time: 2,21
